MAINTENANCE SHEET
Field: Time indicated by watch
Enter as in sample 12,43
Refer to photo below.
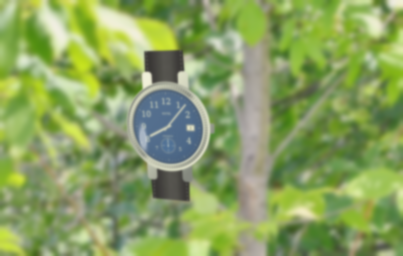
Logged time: 8,07
